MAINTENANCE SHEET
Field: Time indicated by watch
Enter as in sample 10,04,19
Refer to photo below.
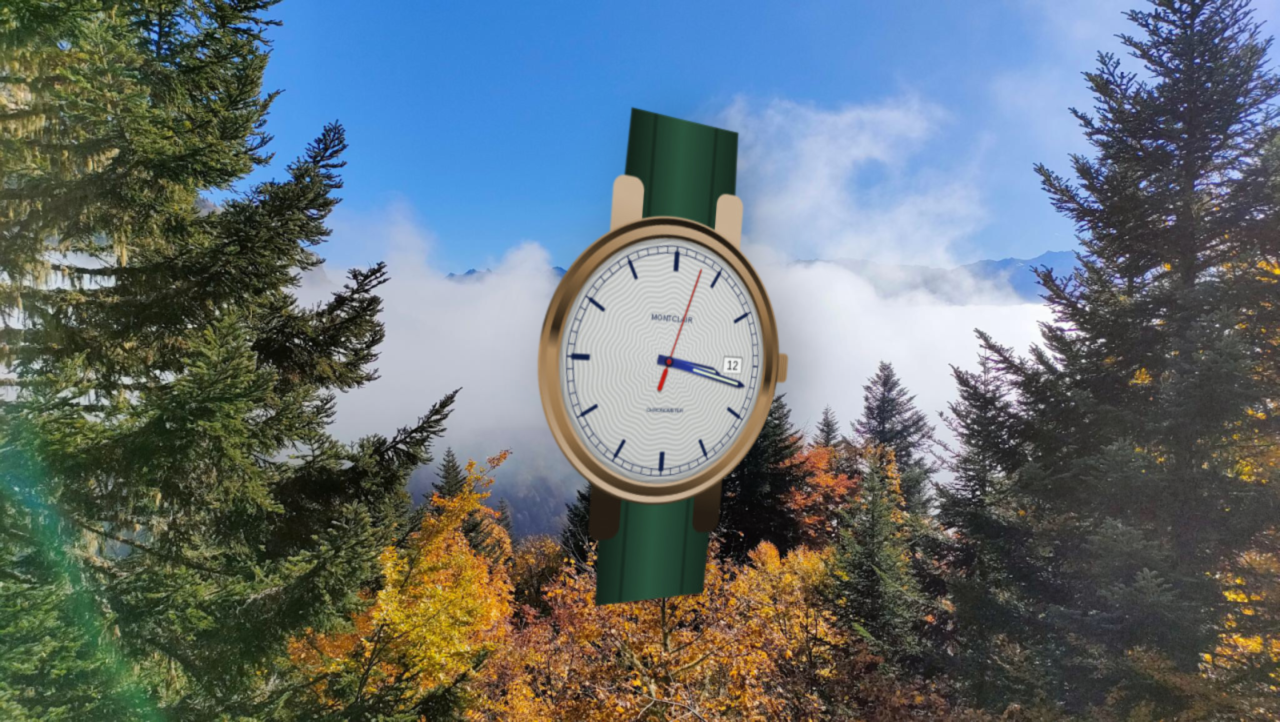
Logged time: 3,17,03
